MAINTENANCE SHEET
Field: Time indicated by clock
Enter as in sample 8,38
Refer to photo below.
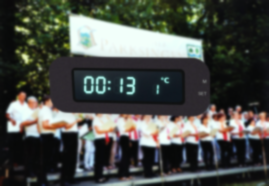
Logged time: 0,13
